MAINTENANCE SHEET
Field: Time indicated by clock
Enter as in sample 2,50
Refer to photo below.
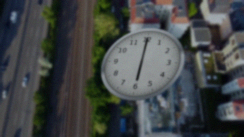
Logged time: 6,00
